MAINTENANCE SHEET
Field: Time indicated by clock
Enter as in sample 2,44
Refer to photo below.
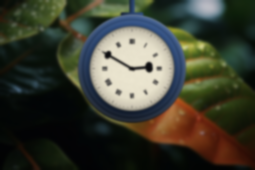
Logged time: 2,50
